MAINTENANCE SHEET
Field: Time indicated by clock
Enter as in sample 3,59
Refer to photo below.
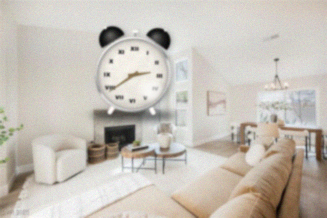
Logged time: 2,39
